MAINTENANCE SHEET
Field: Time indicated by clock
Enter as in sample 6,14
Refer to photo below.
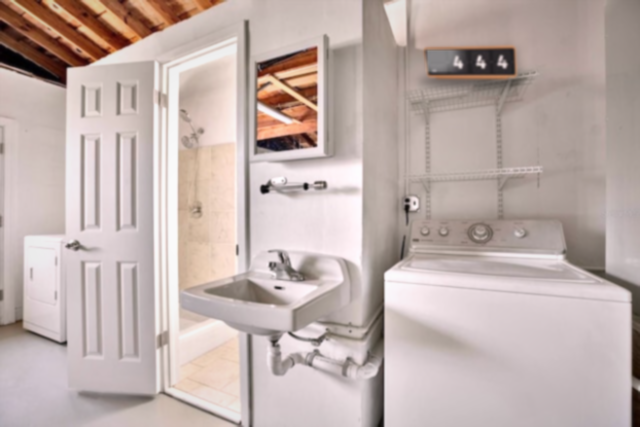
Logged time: 4,44
